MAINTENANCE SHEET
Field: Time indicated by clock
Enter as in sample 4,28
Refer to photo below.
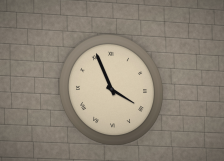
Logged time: 3,56
